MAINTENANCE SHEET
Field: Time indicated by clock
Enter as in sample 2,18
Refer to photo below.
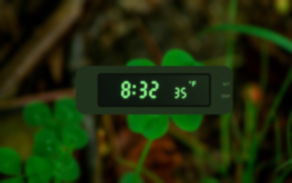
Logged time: 8,32
